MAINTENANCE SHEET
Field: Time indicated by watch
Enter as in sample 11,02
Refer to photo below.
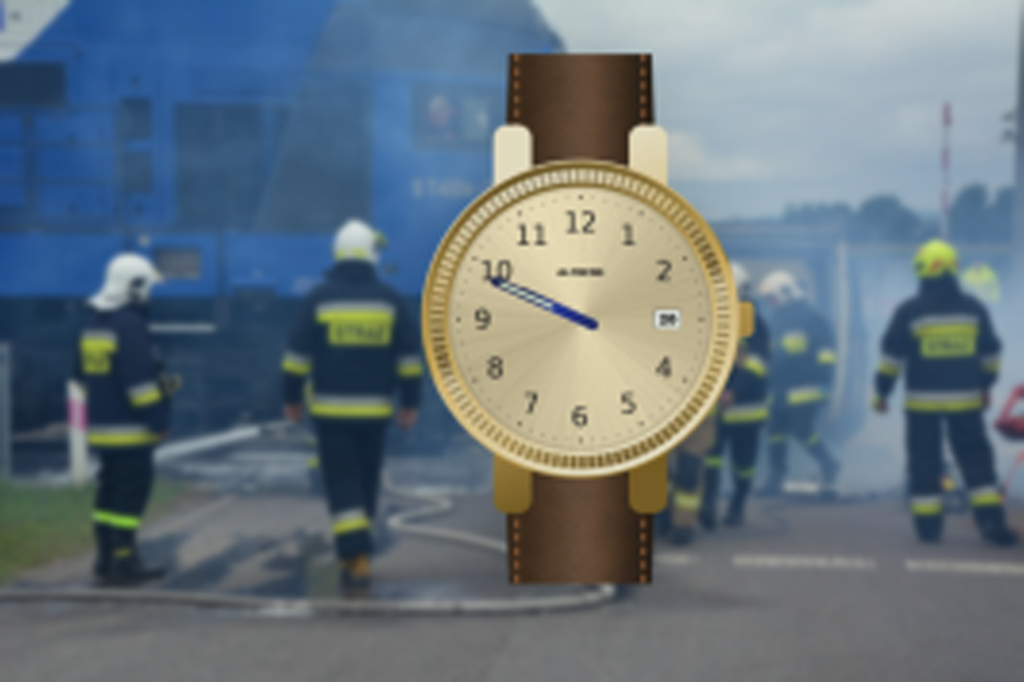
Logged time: 9,49
